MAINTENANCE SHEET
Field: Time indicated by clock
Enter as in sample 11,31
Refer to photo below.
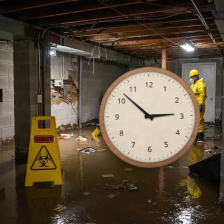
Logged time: 2,52
